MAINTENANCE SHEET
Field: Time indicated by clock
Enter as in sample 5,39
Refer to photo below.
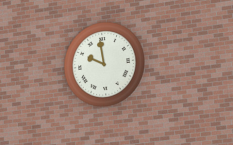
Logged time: 9,59
